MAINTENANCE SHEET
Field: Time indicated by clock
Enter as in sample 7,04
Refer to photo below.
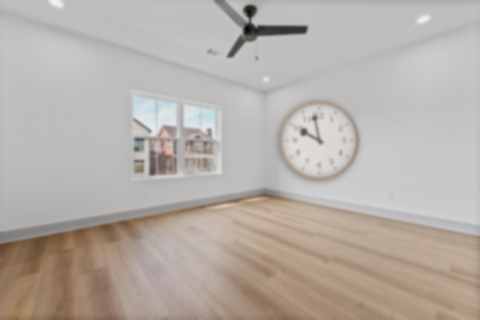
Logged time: 9,58
